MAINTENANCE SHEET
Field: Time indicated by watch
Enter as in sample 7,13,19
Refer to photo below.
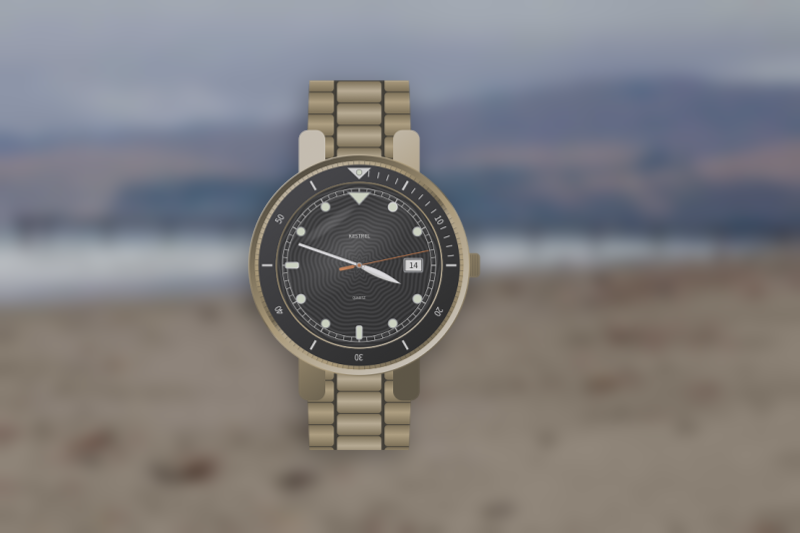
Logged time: 3,48,13
